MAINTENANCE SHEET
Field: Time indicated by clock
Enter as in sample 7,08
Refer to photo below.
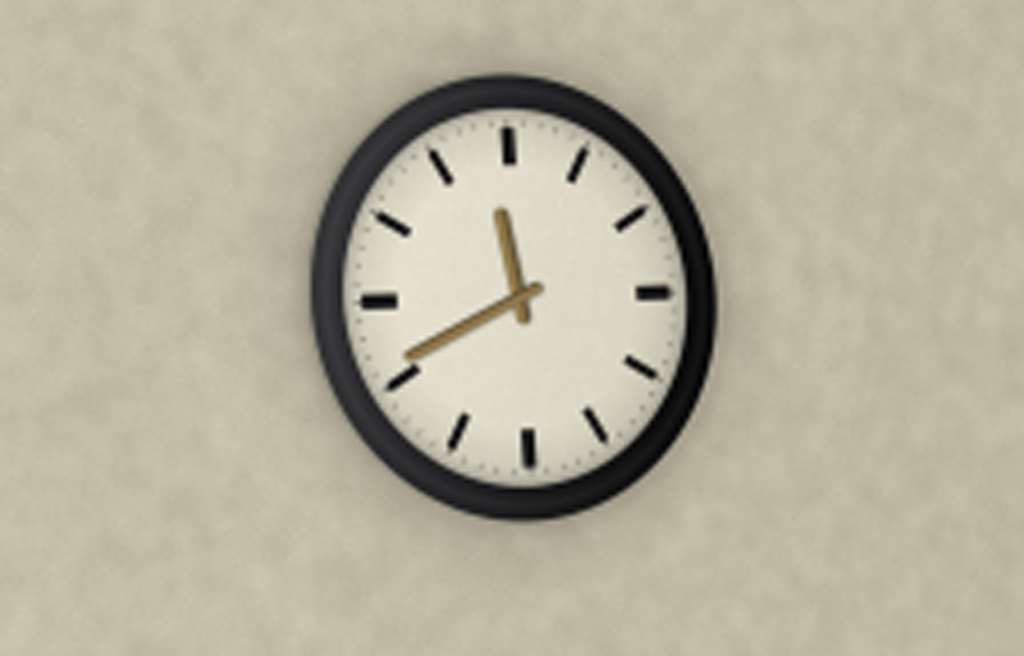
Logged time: 11,41
